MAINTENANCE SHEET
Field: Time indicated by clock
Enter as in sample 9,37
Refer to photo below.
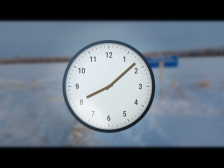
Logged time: 8,08
